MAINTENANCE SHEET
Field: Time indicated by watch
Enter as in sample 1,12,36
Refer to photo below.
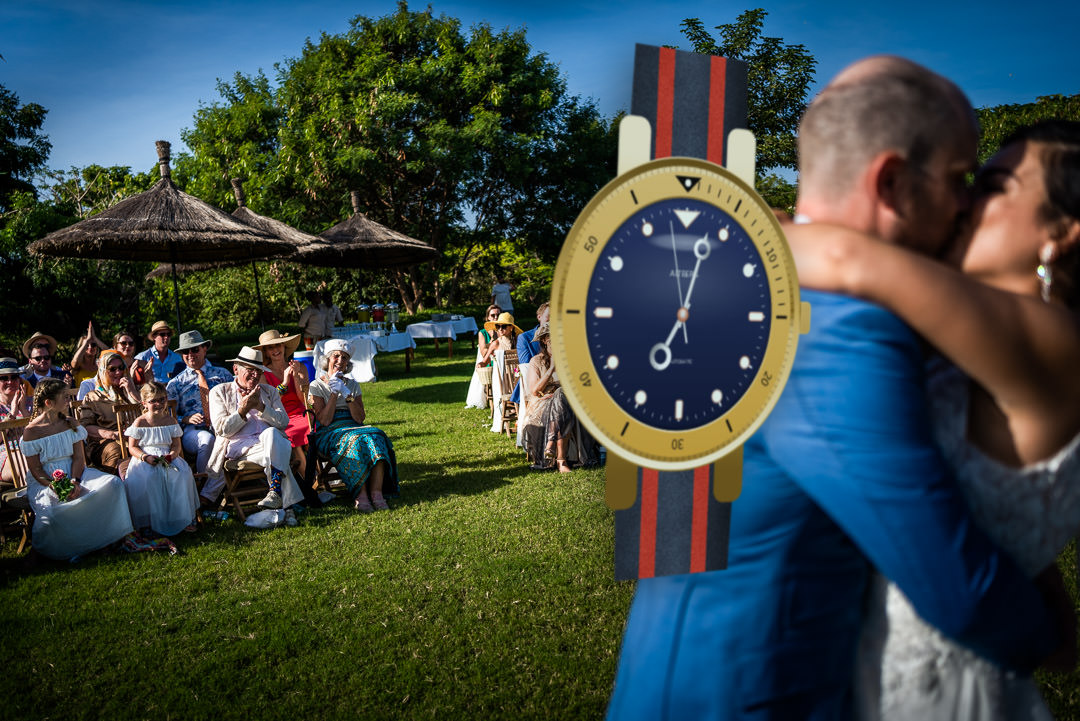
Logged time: 7,02,58
